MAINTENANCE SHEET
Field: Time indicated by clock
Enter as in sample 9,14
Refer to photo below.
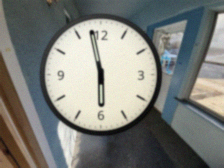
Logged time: 5,58
